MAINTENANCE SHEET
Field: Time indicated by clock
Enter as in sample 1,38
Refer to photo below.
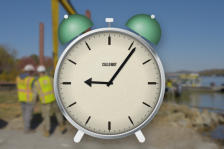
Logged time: 9,06
